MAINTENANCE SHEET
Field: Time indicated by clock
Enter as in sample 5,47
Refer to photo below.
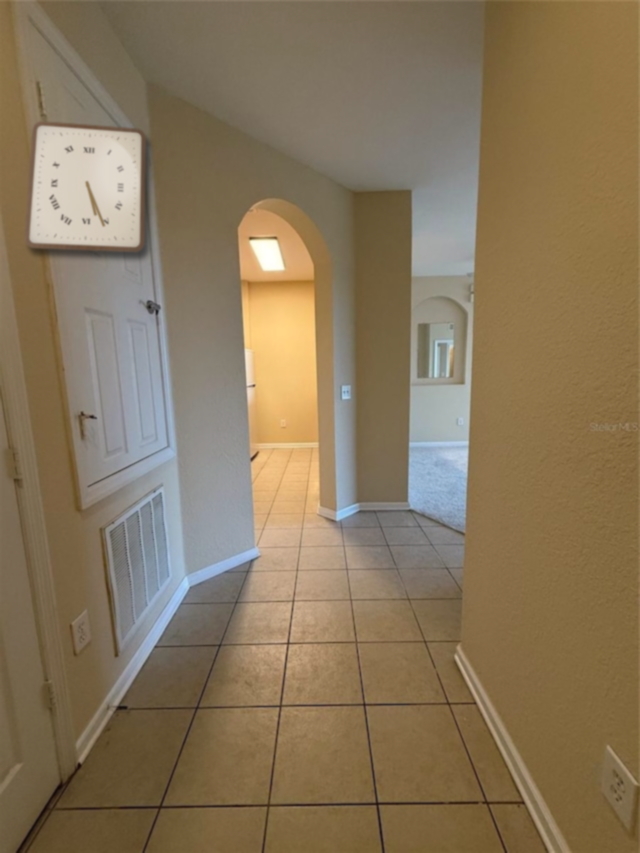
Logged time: 5,26
